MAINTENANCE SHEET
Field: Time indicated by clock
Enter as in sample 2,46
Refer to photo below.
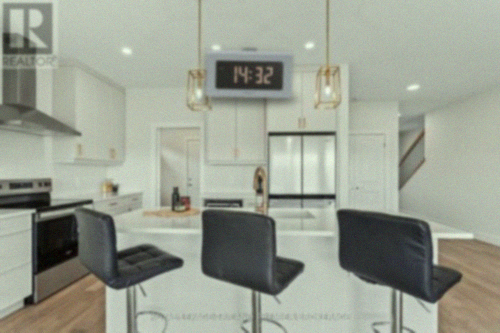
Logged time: 14,32
